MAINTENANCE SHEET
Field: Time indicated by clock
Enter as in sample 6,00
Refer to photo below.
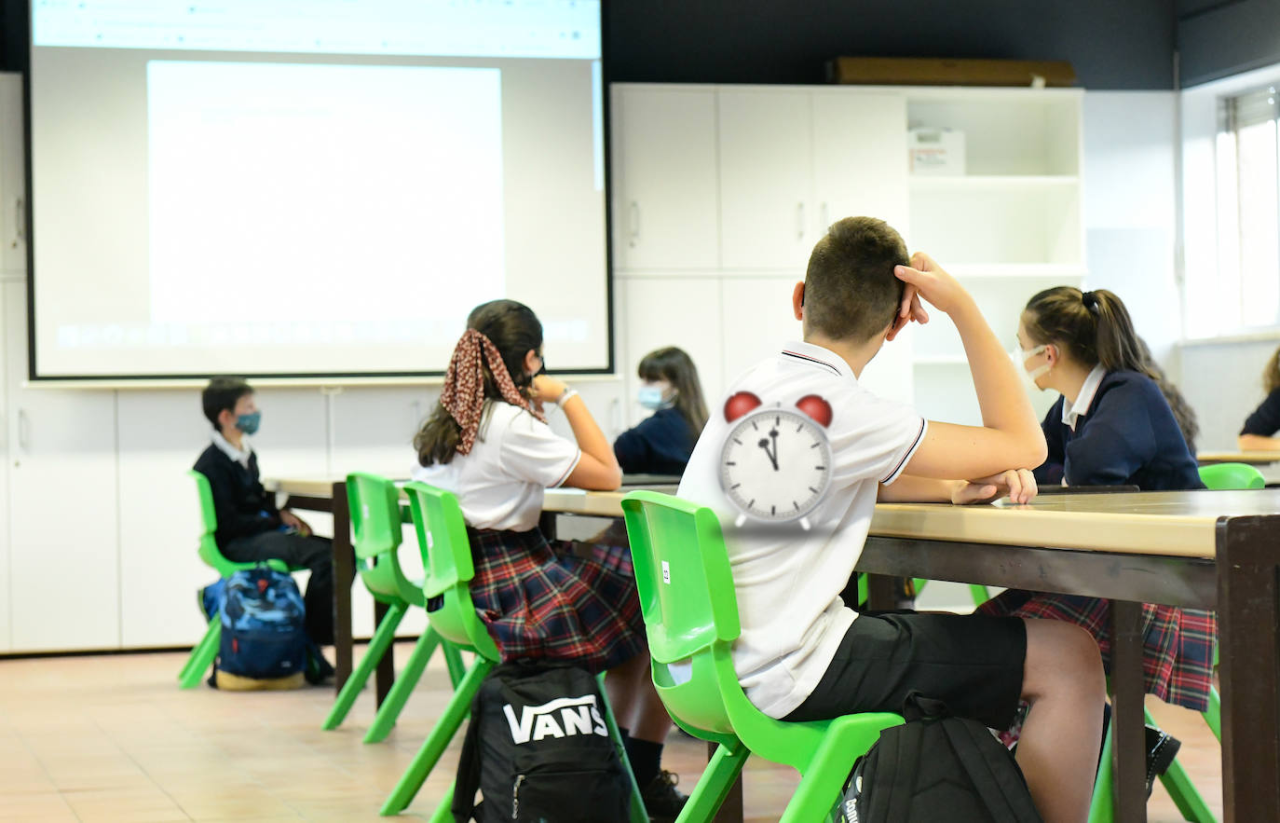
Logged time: 10,59
